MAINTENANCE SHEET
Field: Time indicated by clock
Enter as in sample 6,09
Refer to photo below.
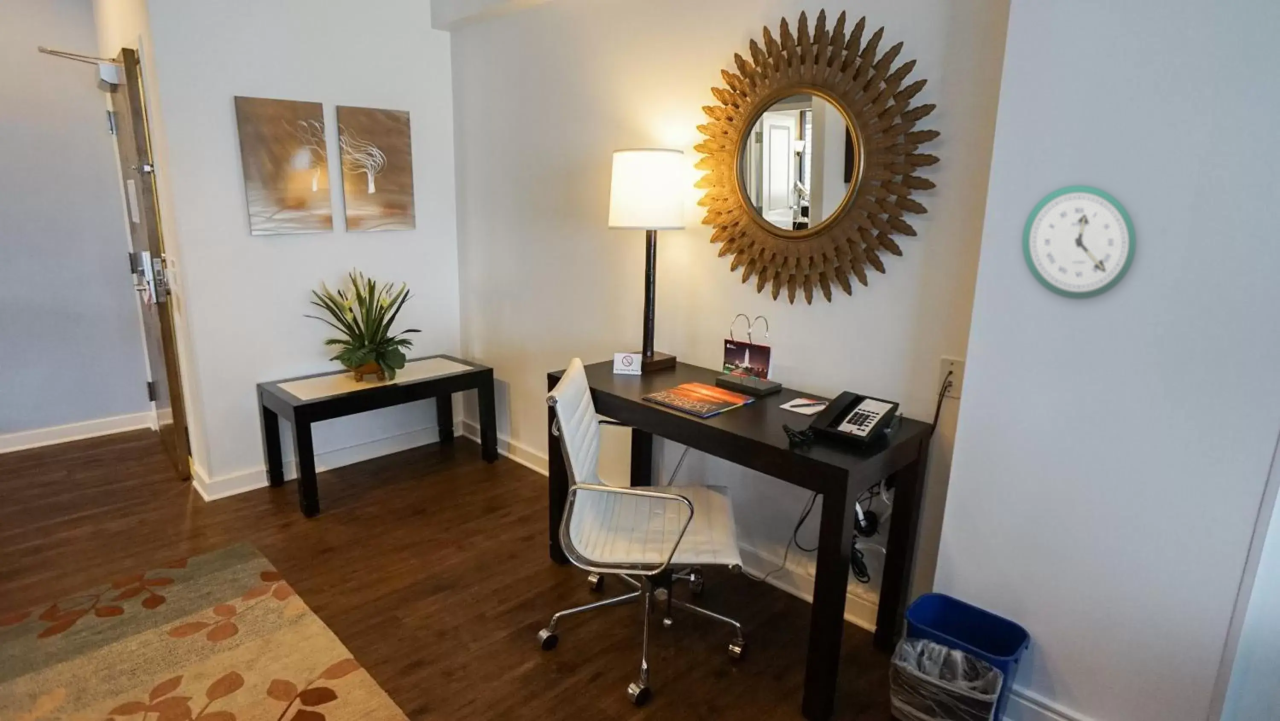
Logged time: 12,23
